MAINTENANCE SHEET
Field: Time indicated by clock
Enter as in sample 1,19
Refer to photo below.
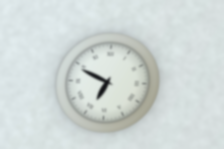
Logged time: 6,49
